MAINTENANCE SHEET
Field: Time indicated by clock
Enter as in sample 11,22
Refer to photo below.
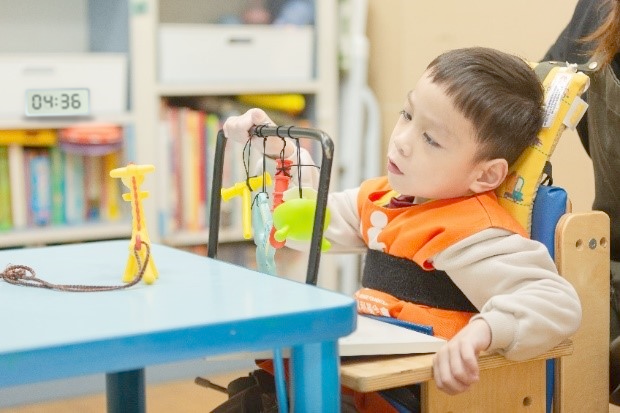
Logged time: 4,36
